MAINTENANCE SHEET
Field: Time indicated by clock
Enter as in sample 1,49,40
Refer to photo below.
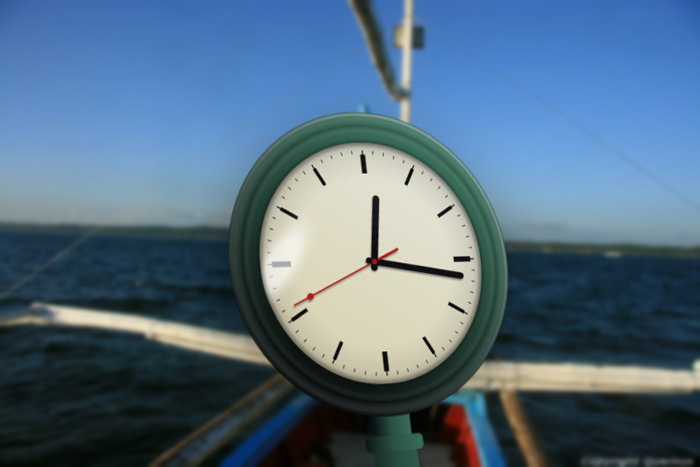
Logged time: 12,16,41
